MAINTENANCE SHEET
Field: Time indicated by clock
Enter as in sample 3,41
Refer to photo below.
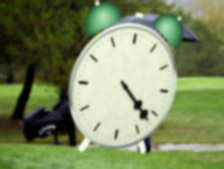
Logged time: 4,22
